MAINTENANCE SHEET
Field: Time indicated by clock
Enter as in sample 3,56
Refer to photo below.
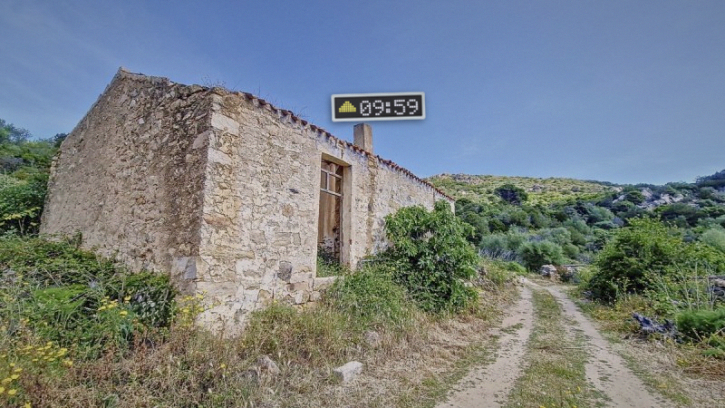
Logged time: 9,59
